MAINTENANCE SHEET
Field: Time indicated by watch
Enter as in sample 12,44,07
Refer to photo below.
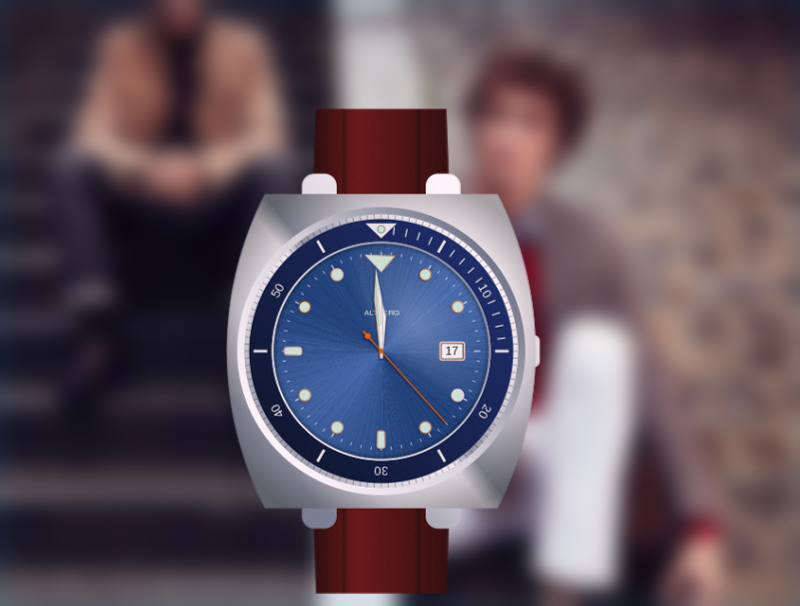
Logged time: 11,59,23
